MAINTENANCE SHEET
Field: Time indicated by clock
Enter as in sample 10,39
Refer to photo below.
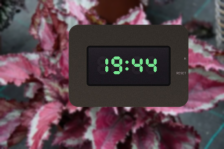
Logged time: 19,44
